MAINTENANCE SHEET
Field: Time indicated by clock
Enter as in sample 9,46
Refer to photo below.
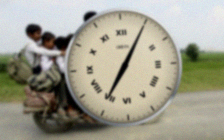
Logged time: 7,05
